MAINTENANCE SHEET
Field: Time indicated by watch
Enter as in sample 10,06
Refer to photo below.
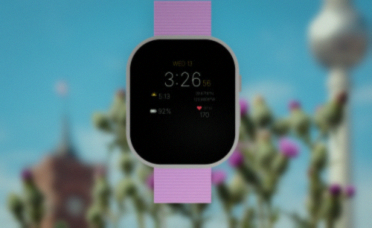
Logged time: 3,26
